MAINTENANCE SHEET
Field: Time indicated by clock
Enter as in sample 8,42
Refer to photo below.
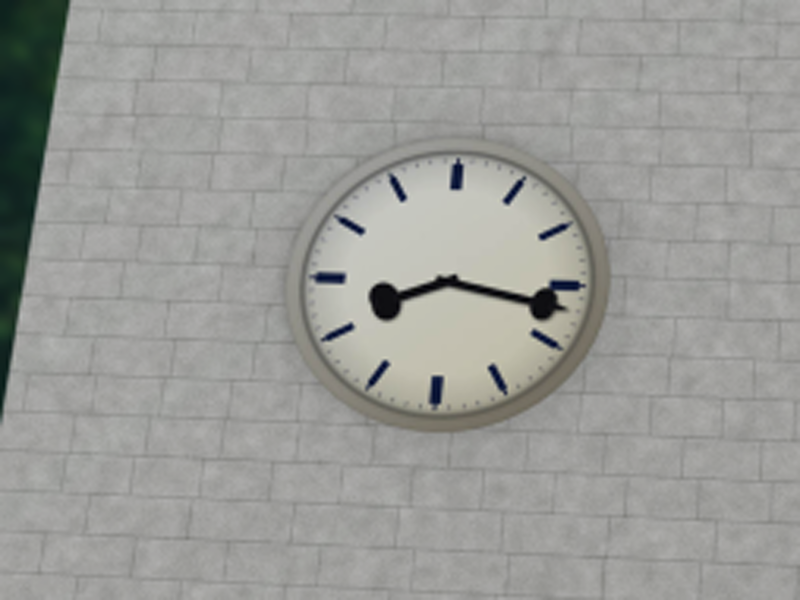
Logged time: 8,17
